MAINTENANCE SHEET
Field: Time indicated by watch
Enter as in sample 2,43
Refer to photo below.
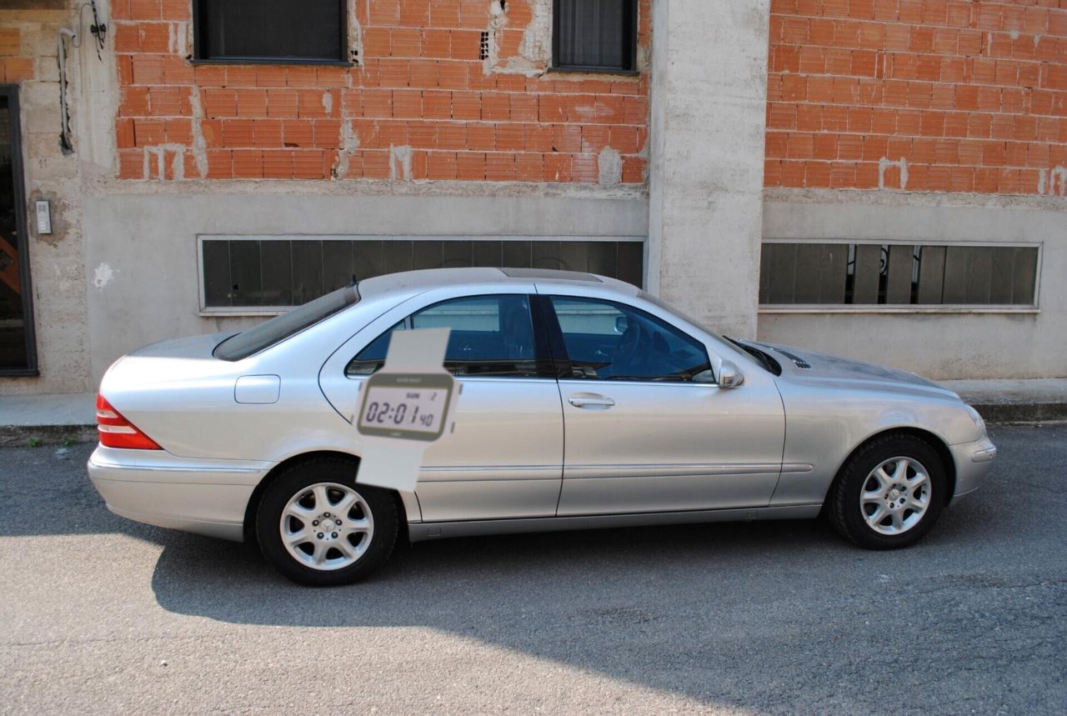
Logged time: 2,01
